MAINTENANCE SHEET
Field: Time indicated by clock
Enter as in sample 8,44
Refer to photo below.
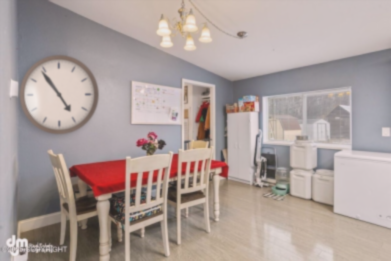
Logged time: 4,54
